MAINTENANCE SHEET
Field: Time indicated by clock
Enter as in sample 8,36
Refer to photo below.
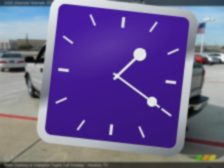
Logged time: 1,20
